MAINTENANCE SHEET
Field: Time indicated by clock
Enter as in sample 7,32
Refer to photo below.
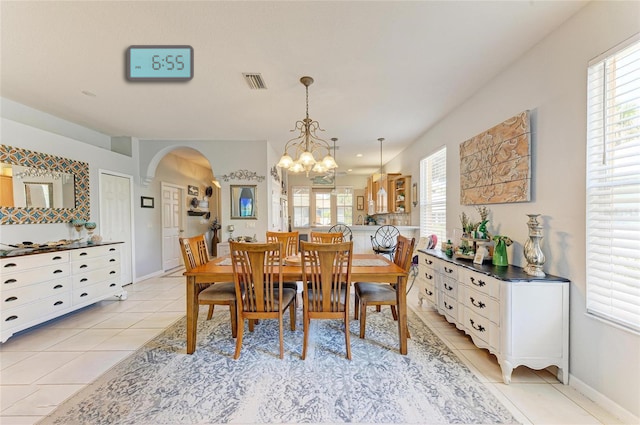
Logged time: 6,55
